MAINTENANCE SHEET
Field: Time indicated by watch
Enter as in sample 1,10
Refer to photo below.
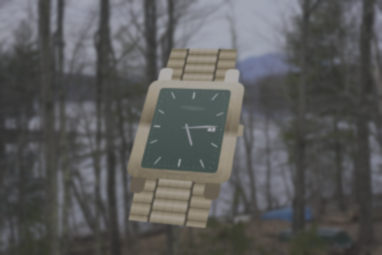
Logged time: 5,14
